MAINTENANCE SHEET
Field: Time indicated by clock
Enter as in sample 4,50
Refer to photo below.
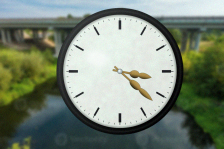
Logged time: 3,22
